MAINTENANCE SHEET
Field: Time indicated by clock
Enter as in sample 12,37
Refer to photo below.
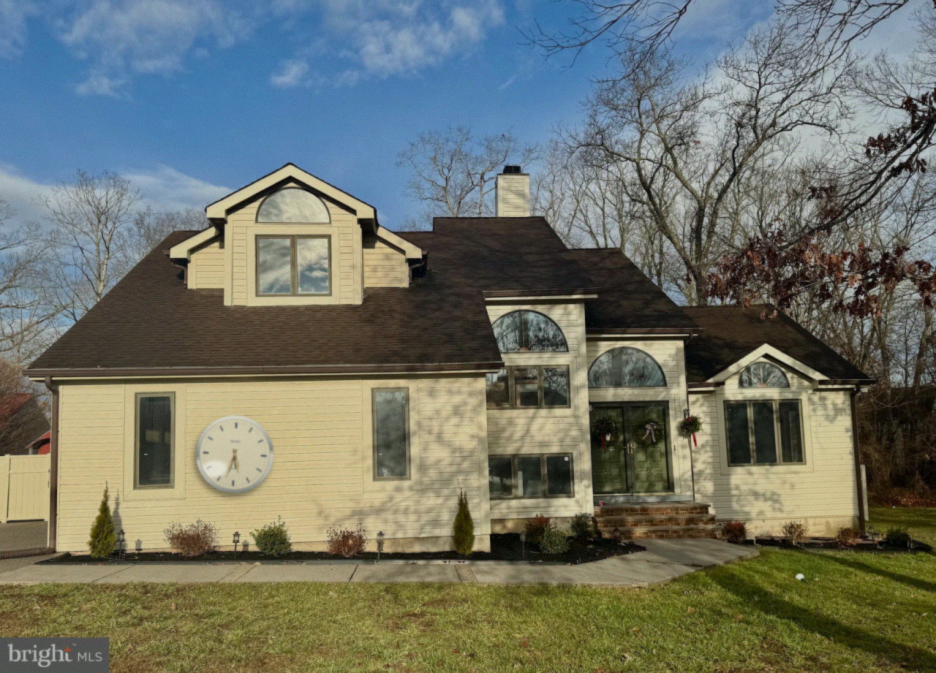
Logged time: 5,33
